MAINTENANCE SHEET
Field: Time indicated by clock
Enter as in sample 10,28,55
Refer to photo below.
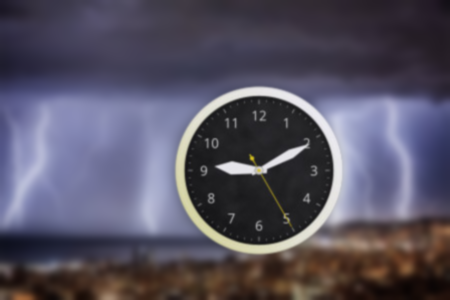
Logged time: 9,10,25
